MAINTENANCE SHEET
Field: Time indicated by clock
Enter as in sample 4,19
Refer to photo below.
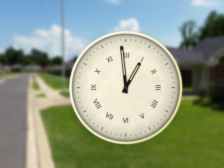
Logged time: 12,59
